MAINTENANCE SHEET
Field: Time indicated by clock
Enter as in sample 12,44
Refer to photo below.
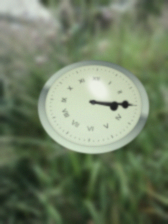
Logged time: 3,15
